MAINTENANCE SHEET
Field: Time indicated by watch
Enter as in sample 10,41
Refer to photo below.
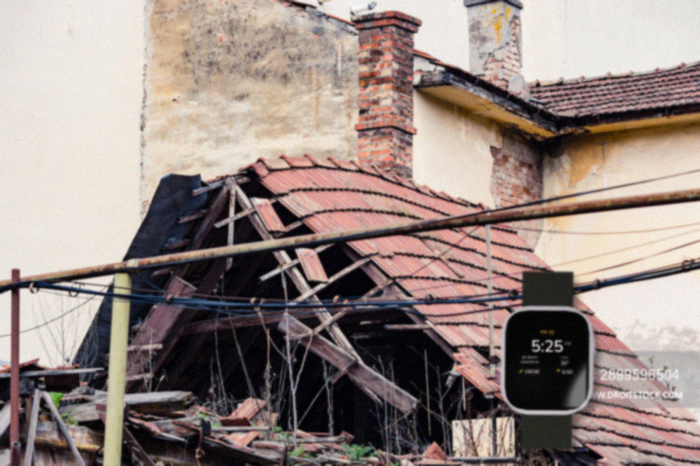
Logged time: 5,25
